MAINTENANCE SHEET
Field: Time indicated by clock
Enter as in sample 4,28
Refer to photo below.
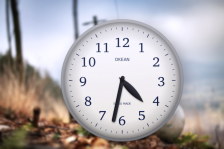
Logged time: 4,32
